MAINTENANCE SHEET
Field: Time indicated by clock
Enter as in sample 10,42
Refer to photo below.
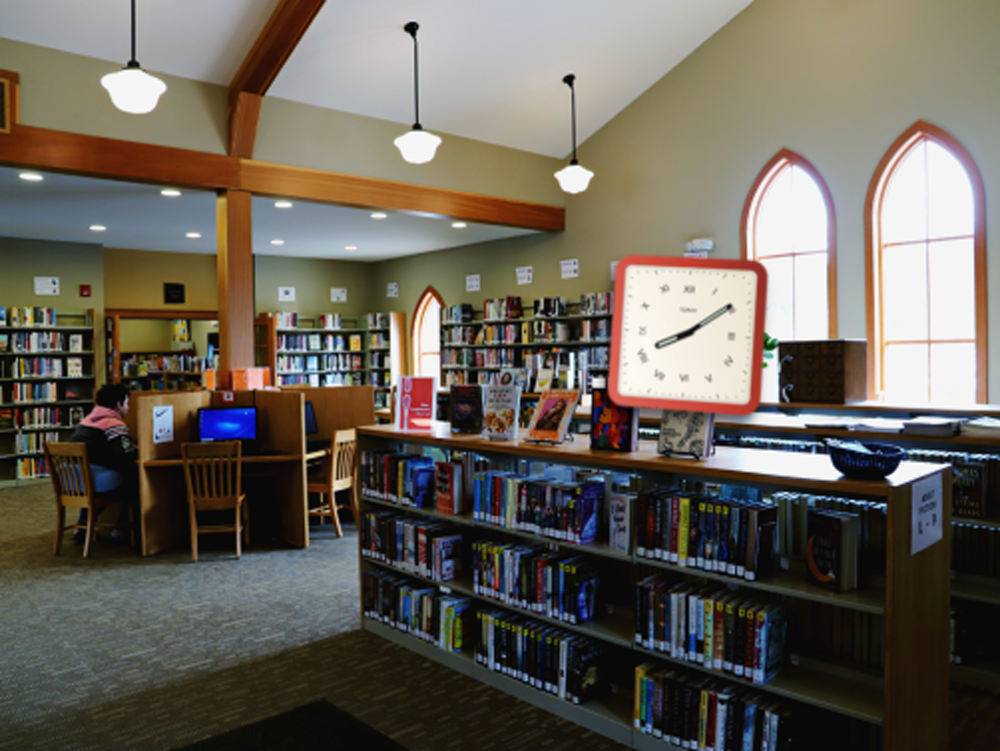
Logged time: 8,09
